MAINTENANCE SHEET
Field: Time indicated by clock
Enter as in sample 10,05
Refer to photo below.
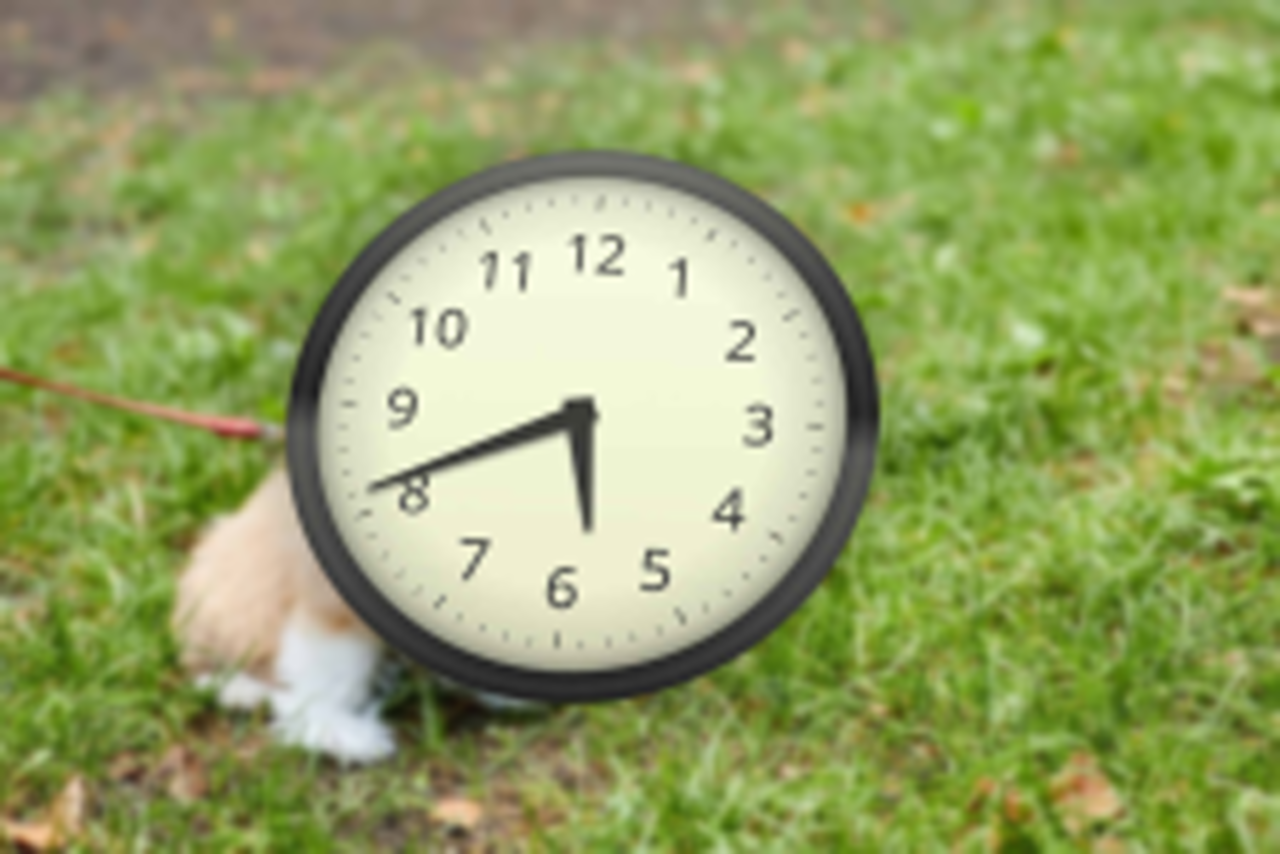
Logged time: 5,41
